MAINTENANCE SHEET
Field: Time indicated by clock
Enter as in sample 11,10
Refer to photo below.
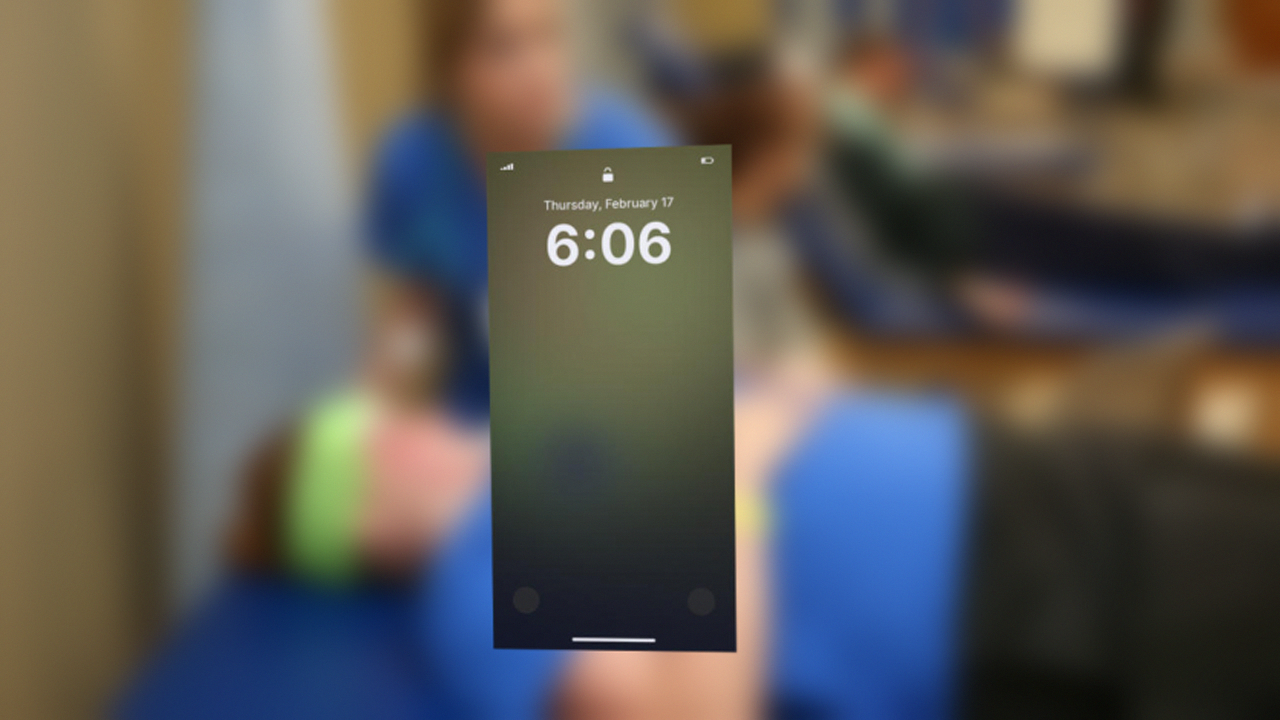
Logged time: 6,06
